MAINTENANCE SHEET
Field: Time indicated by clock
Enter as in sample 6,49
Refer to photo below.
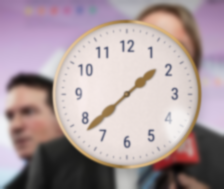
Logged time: 1,38
